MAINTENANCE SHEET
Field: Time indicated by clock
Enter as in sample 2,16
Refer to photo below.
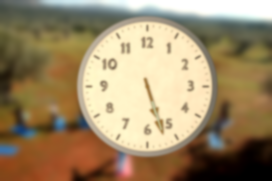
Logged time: 5,27
